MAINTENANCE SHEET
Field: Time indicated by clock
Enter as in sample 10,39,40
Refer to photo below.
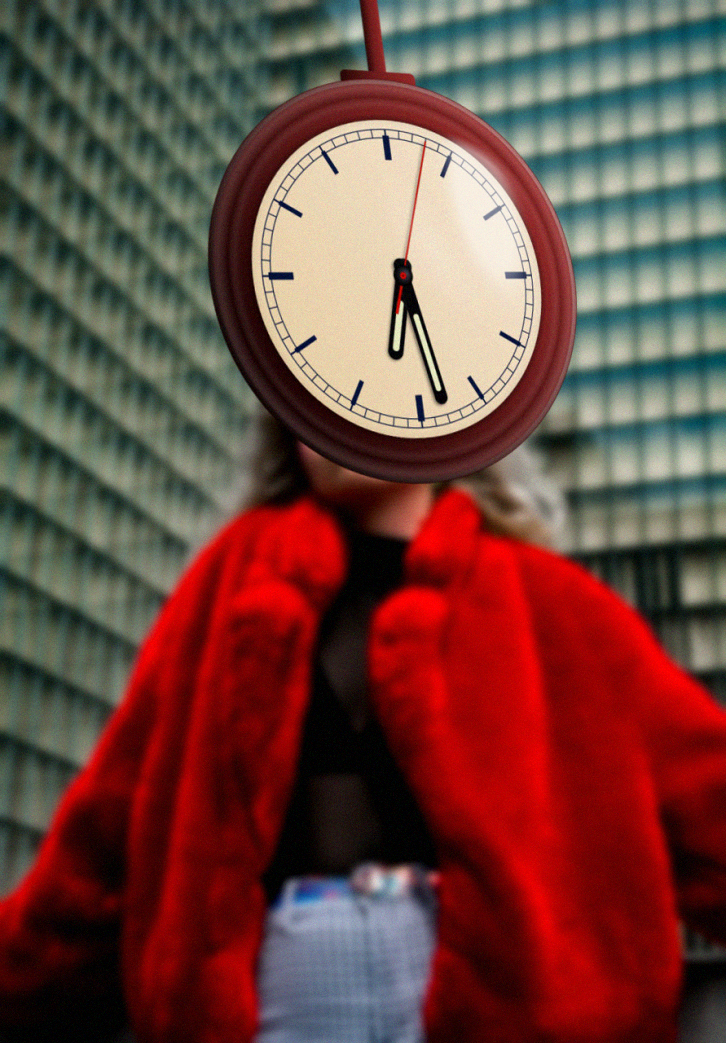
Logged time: 6,28,03
